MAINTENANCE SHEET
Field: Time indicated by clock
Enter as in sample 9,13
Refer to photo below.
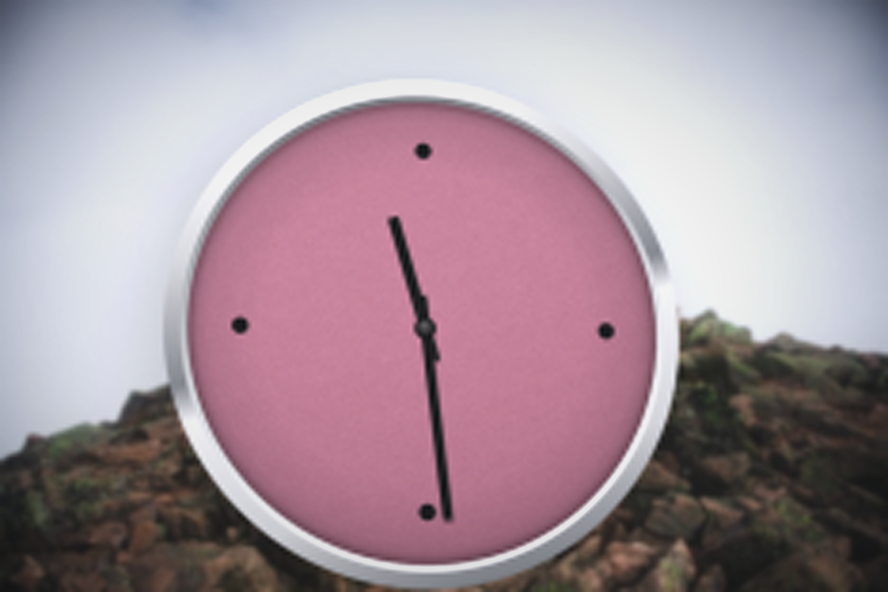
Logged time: 11,29
